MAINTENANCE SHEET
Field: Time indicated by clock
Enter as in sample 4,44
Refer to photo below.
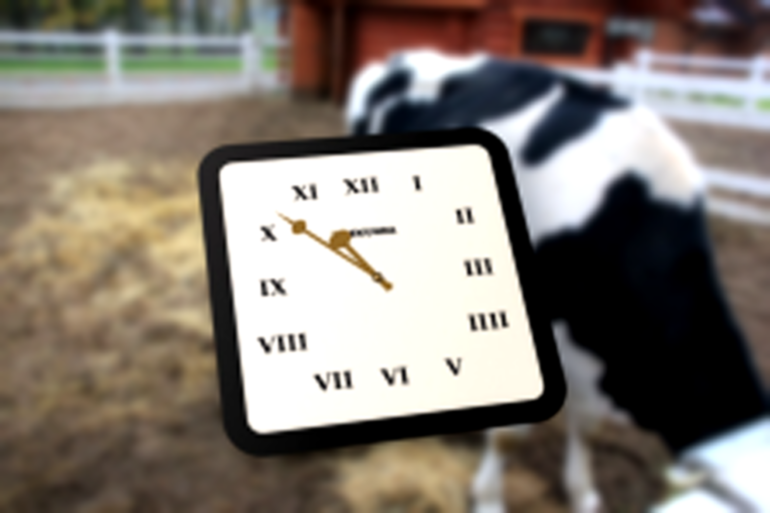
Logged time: 10,52
